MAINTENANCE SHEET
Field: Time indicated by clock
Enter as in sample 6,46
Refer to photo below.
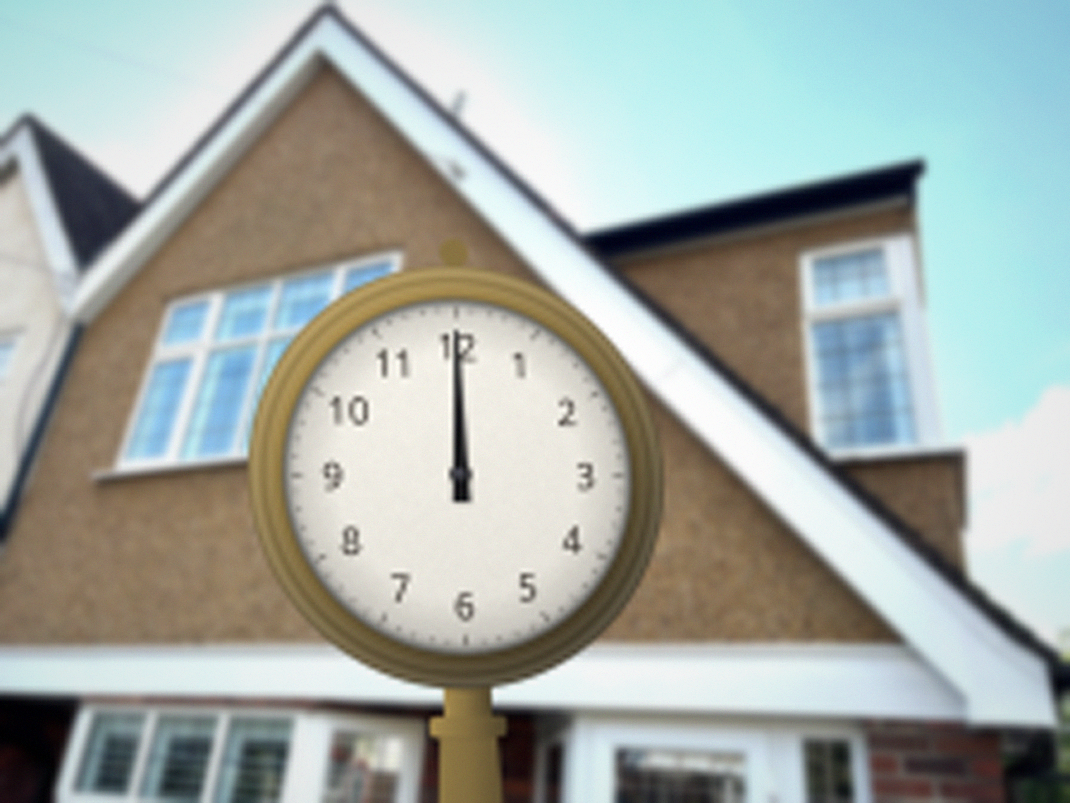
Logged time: 12,00
